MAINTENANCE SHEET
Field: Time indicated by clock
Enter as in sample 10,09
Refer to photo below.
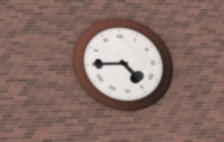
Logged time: 4,45
